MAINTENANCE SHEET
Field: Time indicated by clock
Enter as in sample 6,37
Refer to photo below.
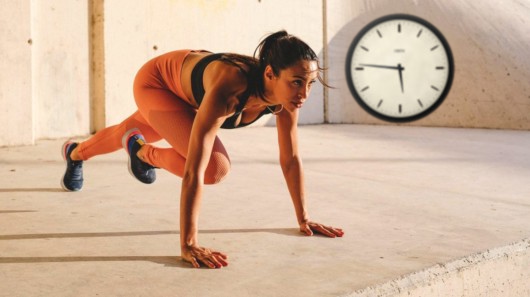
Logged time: 5,46
